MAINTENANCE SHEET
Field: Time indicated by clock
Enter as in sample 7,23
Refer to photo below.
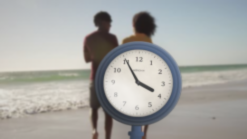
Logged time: 3,55
